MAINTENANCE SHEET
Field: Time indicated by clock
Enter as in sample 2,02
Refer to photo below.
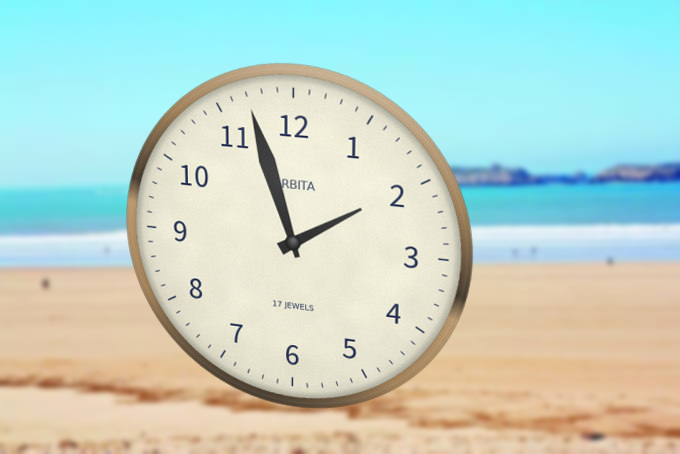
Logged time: 1,57
